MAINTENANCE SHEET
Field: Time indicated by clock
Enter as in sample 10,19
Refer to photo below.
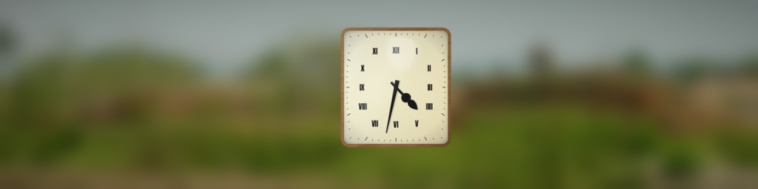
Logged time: 4,32
